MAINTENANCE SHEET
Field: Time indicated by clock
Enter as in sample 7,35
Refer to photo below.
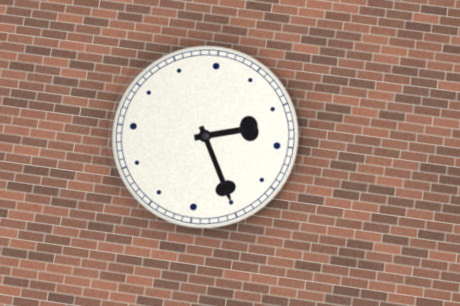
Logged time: 2,25
